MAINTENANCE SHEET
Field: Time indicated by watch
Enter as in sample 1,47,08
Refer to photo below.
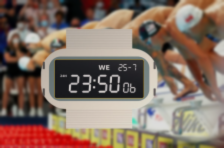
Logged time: 23,50,06
